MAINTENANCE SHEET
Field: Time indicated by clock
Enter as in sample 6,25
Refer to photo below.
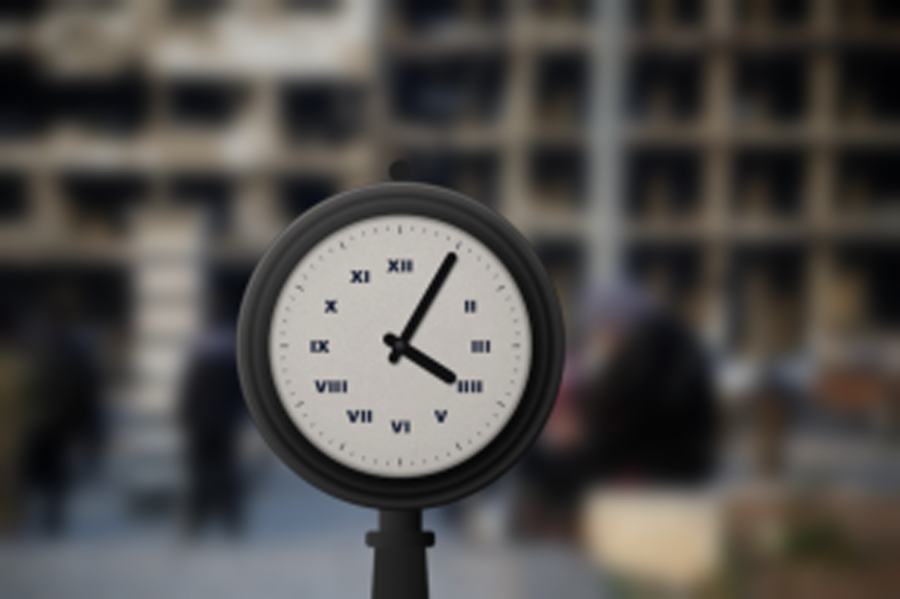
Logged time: 4,05
